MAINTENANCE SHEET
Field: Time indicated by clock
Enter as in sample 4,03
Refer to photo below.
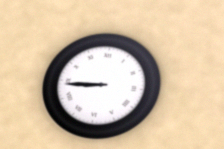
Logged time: 8,44
